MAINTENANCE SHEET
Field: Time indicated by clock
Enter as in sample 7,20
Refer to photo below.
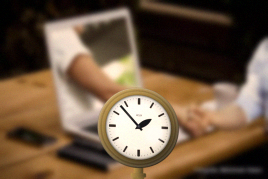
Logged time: 1,53
